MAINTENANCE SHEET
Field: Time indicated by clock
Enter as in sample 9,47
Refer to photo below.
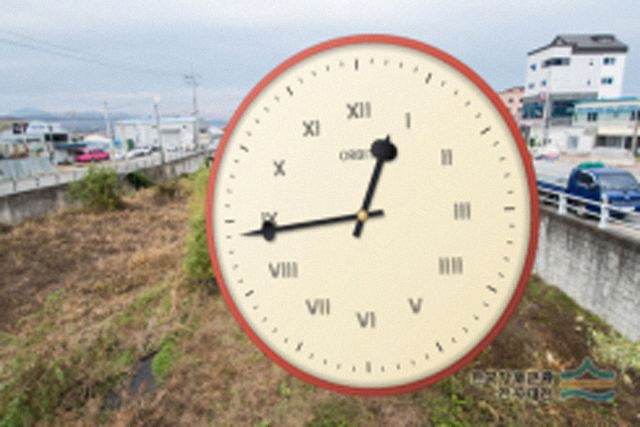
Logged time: 12,44
